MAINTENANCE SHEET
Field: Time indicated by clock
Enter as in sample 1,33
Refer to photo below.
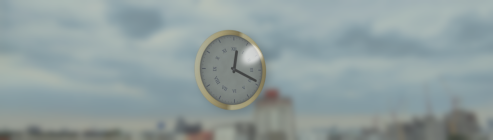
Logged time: 12,19
